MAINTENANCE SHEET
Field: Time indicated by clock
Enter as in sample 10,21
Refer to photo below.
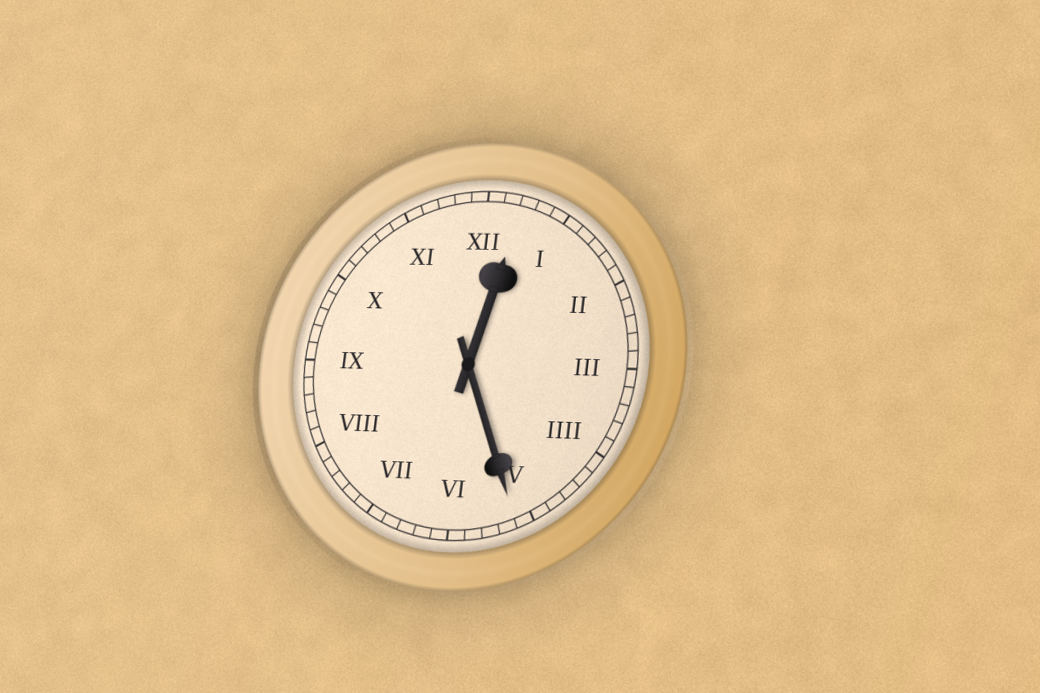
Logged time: 12,26
